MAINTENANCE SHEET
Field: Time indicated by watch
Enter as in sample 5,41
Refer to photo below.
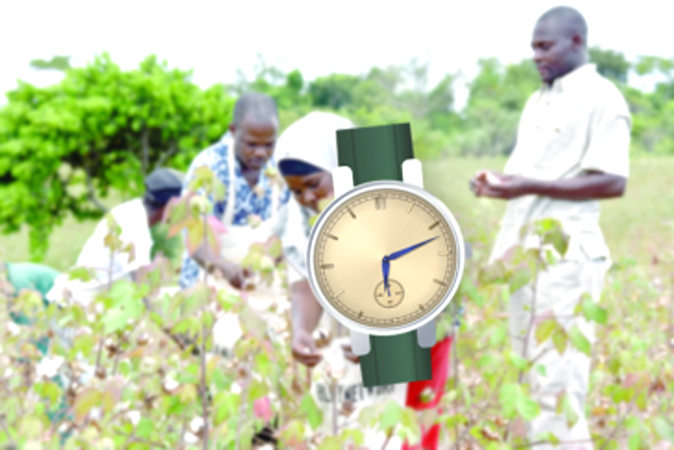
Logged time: 6,12
